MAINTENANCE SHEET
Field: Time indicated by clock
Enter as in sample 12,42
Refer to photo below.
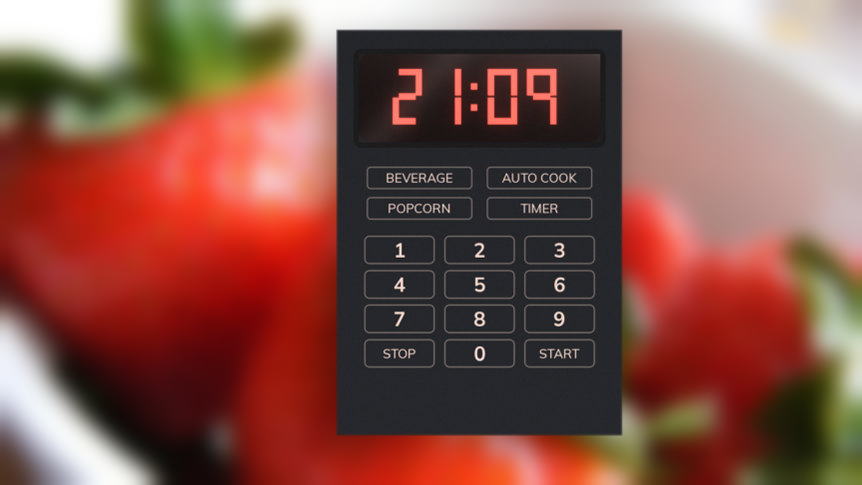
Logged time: 21,09
